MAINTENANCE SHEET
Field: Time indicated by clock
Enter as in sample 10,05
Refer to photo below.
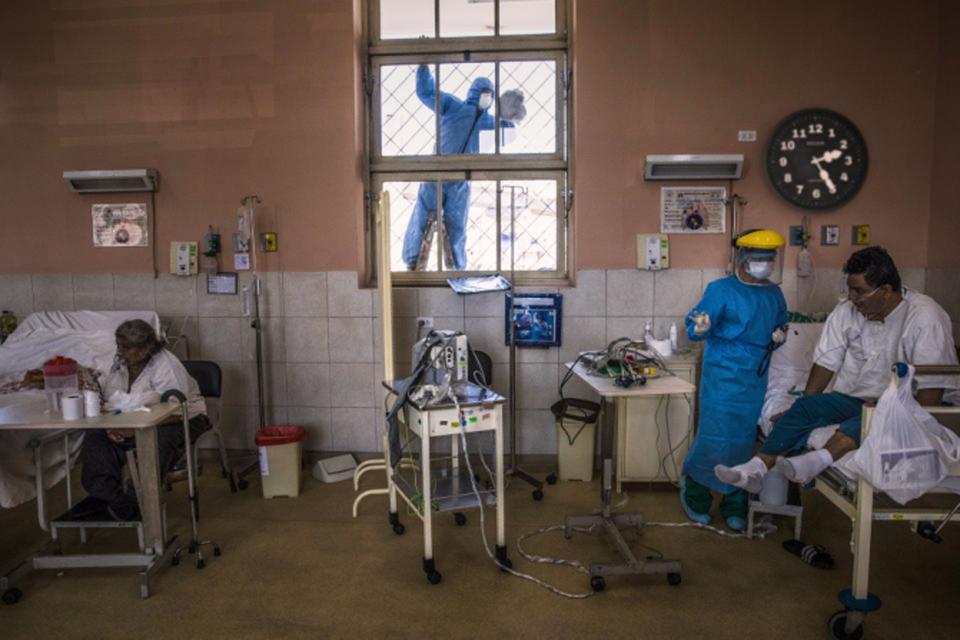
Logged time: 2,25
